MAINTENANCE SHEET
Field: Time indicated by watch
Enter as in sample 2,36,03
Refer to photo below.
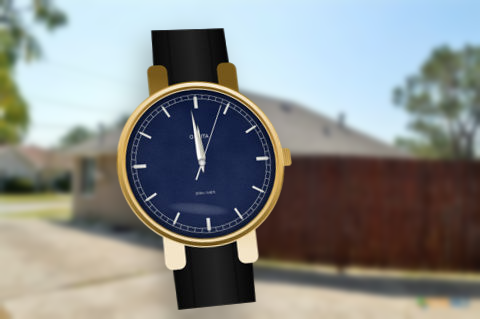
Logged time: 11,59,04
